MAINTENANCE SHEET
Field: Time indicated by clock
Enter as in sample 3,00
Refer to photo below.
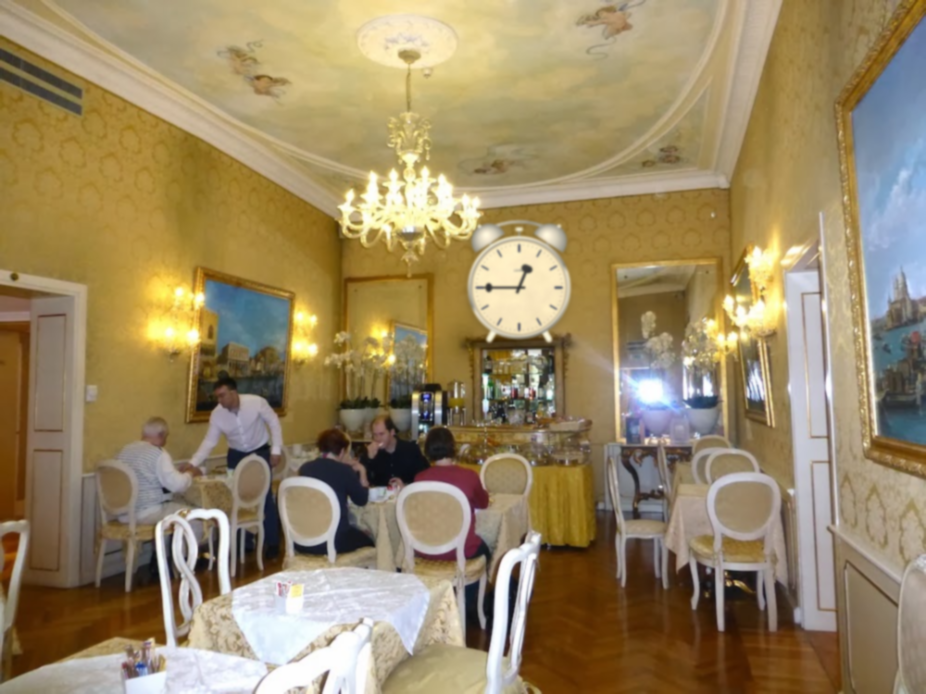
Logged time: 12,45
